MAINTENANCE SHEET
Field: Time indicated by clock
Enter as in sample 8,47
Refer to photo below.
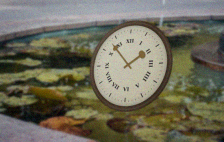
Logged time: 1,53
